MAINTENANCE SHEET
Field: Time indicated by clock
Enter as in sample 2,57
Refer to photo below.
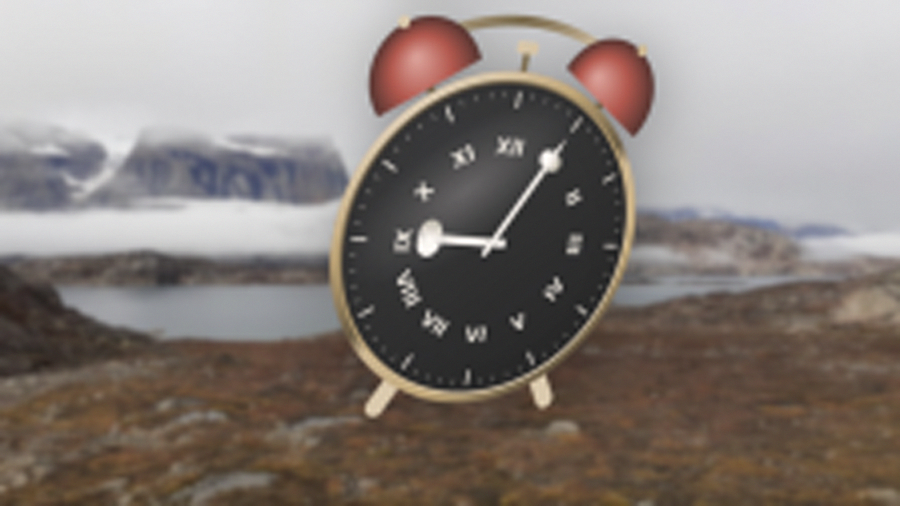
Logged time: 9,05
